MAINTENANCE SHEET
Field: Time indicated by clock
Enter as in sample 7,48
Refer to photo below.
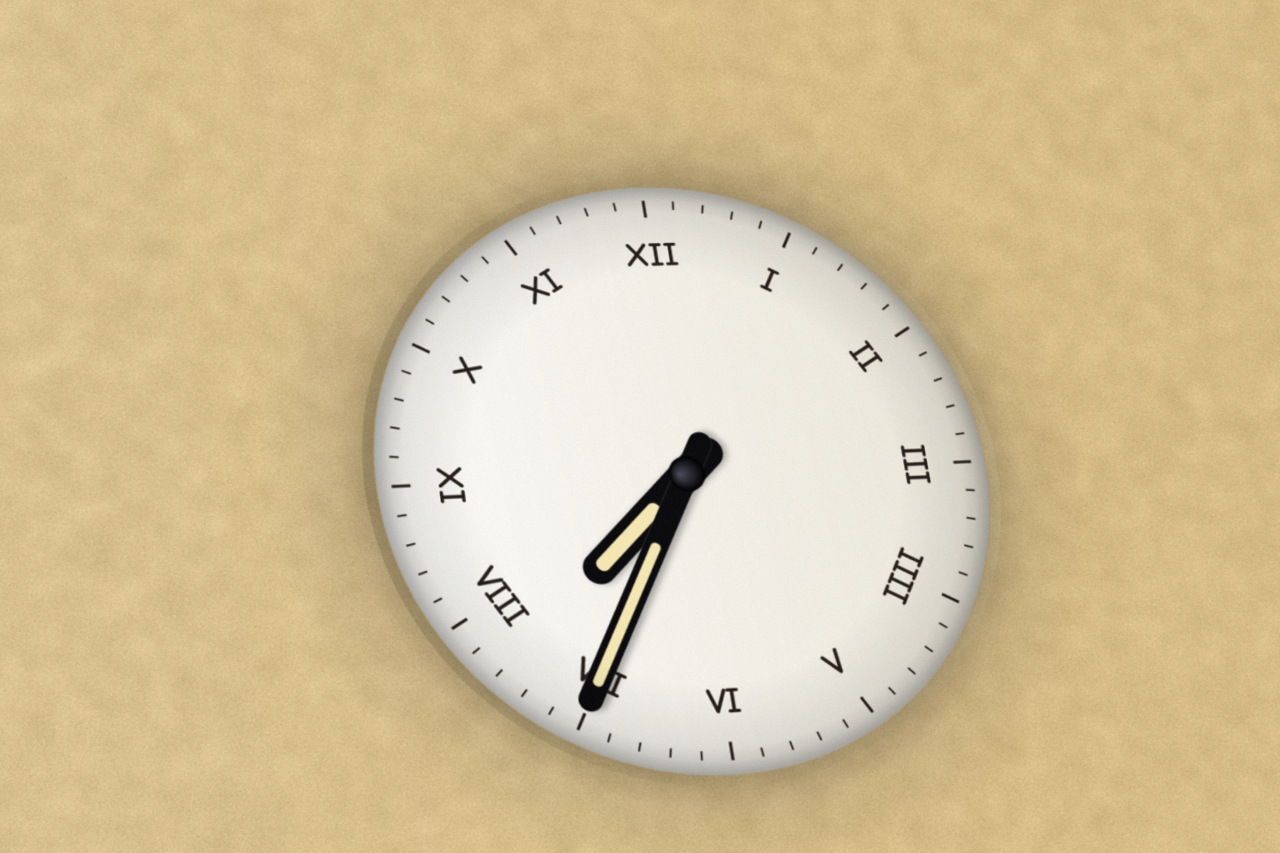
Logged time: 7,35
